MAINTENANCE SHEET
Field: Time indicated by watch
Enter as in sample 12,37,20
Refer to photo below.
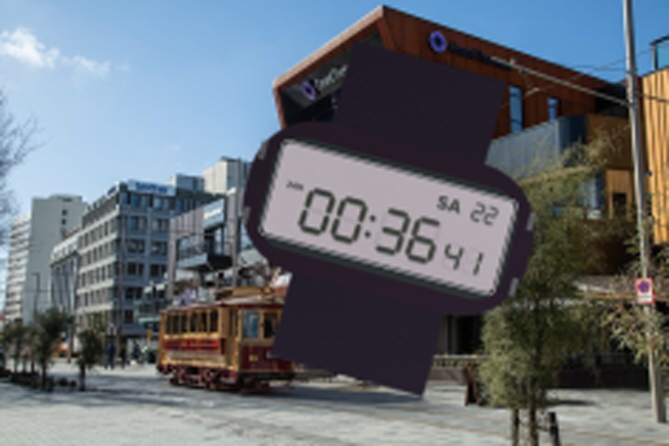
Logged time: 0,36,41
